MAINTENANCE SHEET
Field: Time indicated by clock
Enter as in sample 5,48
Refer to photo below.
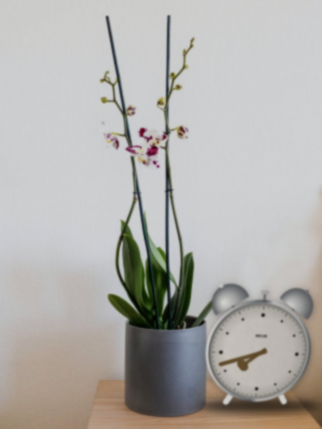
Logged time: 7,42
